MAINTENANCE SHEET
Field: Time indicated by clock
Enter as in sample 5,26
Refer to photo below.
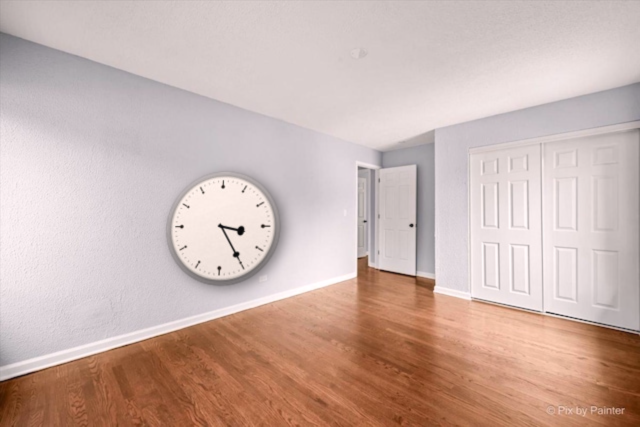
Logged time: 3,25
